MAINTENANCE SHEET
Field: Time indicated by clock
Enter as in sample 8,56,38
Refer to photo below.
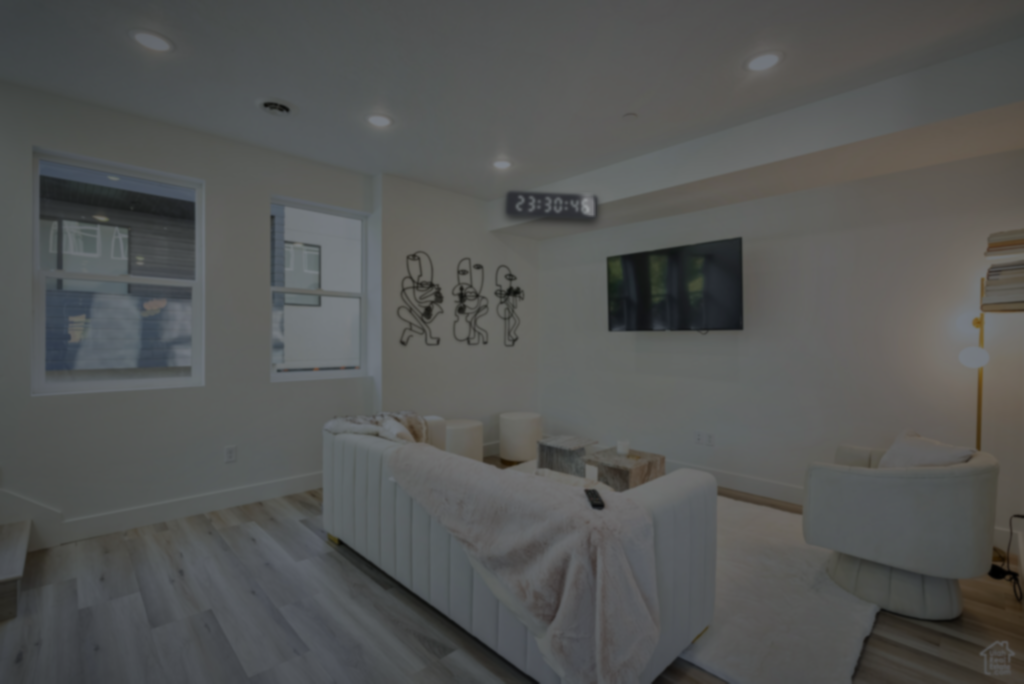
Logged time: 23,30,46
